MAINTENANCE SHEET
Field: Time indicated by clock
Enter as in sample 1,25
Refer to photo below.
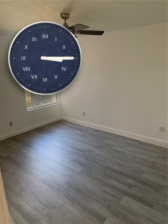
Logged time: 3,15
